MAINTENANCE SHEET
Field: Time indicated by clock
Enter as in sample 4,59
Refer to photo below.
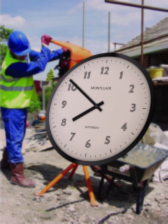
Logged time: 7,51
